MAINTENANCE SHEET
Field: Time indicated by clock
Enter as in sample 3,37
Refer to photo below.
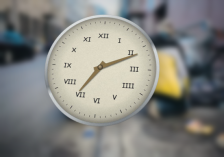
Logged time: 7,11
